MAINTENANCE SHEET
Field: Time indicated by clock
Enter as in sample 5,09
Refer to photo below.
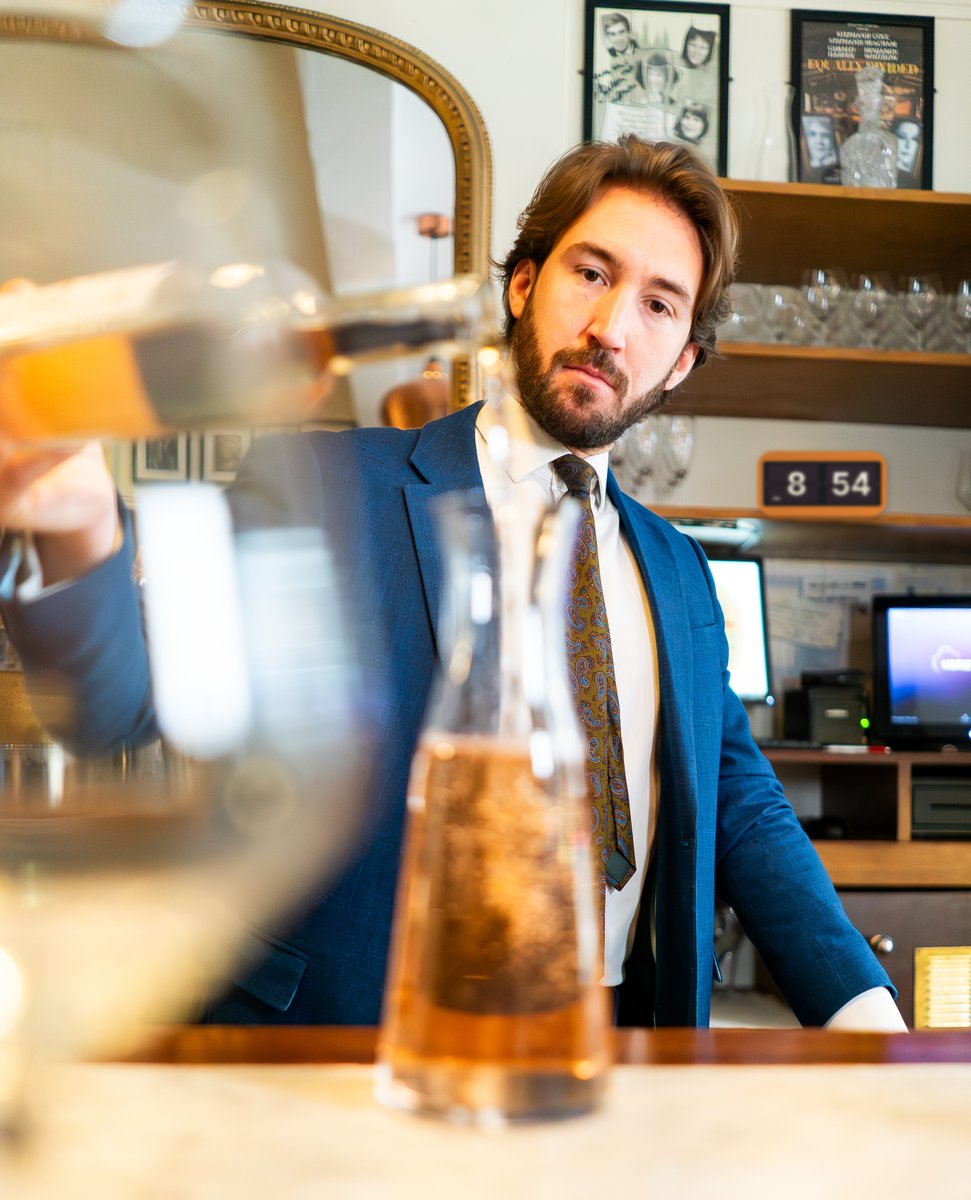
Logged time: 8,54
